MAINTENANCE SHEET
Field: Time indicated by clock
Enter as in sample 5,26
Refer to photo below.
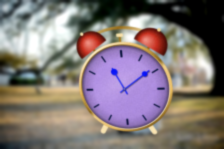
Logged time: 11,09
